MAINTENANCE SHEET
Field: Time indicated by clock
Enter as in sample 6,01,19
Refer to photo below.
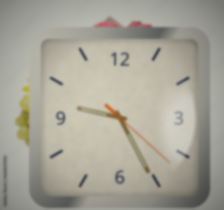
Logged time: 9,25,22
